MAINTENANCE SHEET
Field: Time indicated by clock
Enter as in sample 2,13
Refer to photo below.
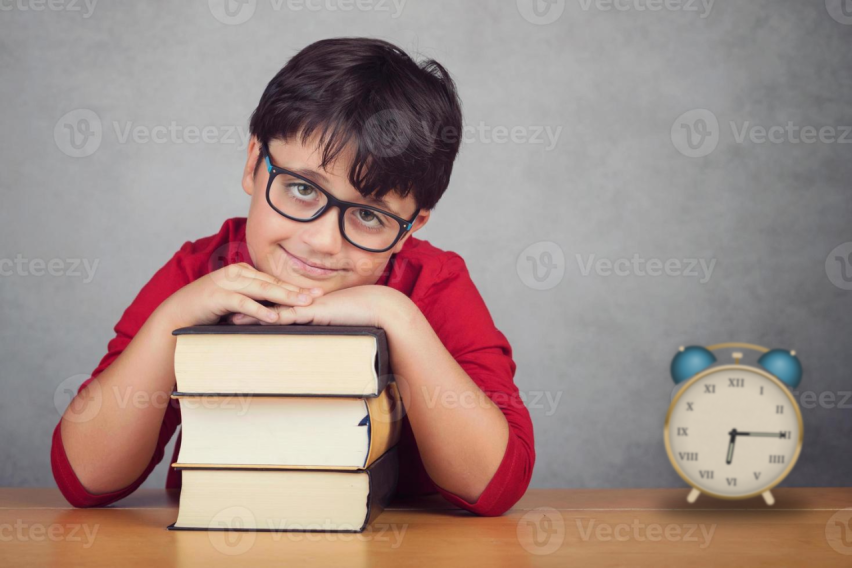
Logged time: 6,15
